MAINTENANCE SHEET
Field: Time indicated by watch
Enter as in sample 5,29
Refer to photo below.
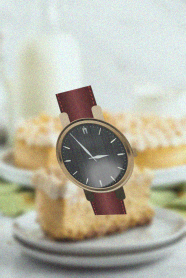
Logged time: 2,55
